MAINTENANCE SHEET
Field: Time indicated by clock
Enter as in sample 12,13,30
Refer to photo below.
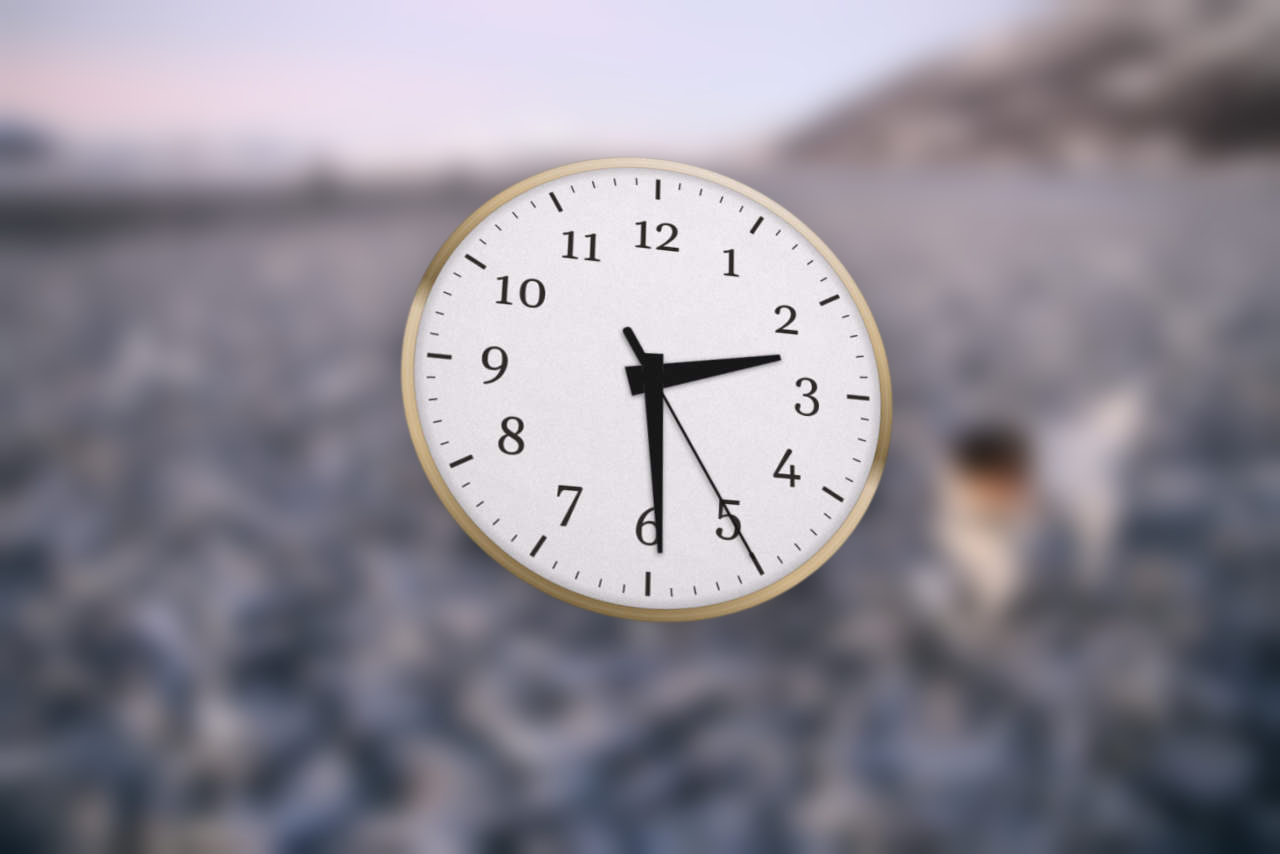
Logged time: 2,29,25
